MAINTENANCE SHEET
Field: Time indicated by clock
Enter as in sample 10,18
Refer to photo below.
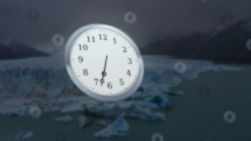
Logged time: 6,33
